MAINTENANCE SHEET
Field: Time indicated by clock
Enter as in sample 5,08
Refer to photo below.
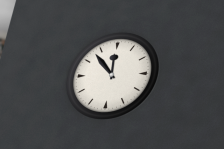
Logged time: 11,53
